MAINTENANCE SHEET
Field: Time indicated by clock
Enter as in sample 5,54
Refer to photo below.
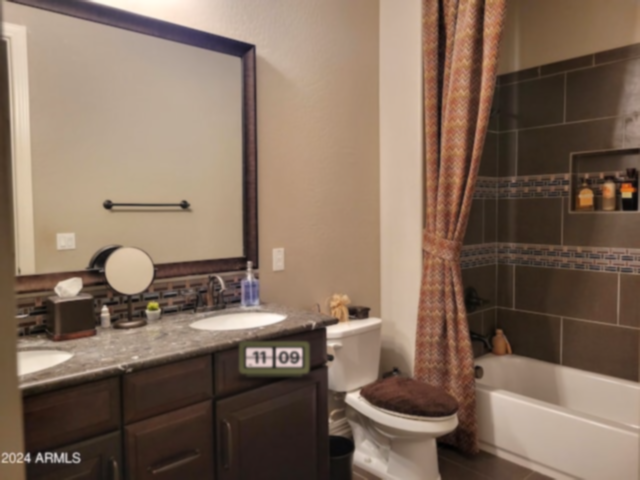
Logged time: 11,09
